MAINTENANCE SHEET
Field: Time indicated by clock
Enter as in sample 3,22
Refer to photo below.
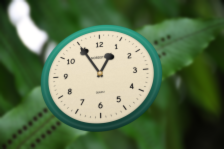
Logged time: 12,55
